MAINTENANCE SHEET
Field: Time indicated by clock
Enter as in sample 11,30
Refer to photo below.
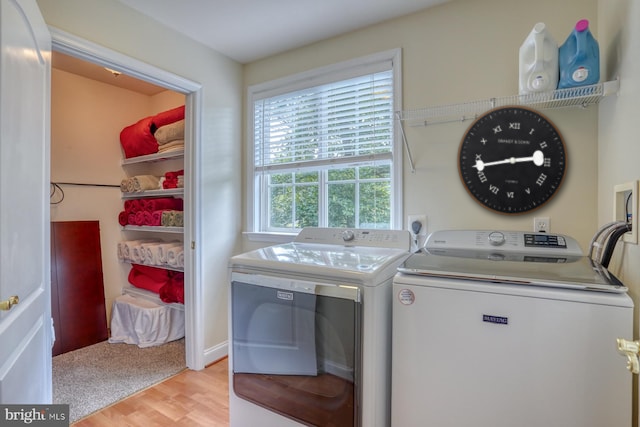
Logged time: 2,43
